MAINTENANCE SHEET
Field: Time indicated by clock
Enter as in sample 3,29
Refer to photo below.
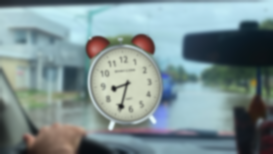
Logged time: 8,34
